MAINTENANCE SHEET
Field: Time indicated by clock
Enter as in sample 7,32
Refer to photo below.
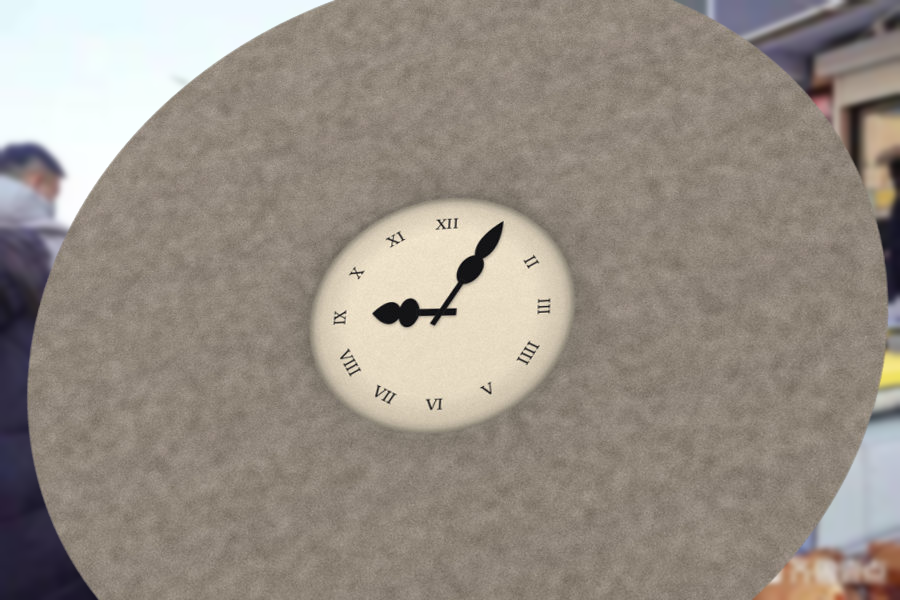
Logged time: 9,05
